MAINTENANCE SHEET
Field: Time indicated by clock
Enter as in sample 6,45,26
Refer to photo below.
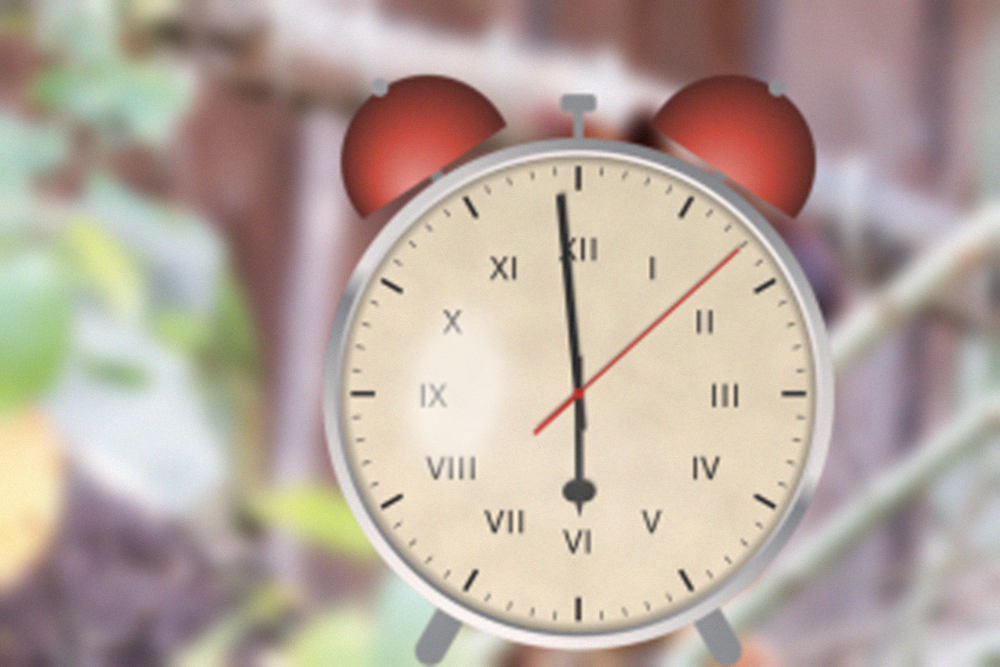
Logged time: 5,59,08
